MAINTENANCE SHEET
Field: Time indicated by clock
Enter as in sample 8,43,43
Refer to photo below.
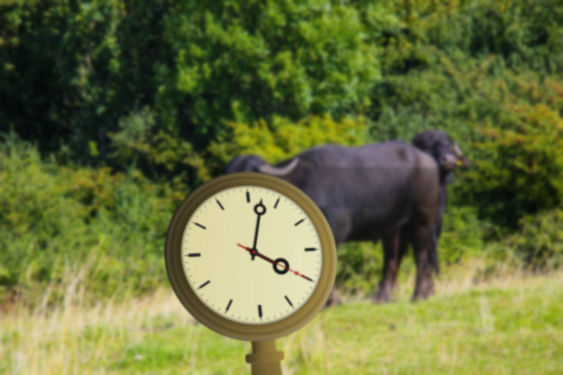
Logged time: 4,02,20
